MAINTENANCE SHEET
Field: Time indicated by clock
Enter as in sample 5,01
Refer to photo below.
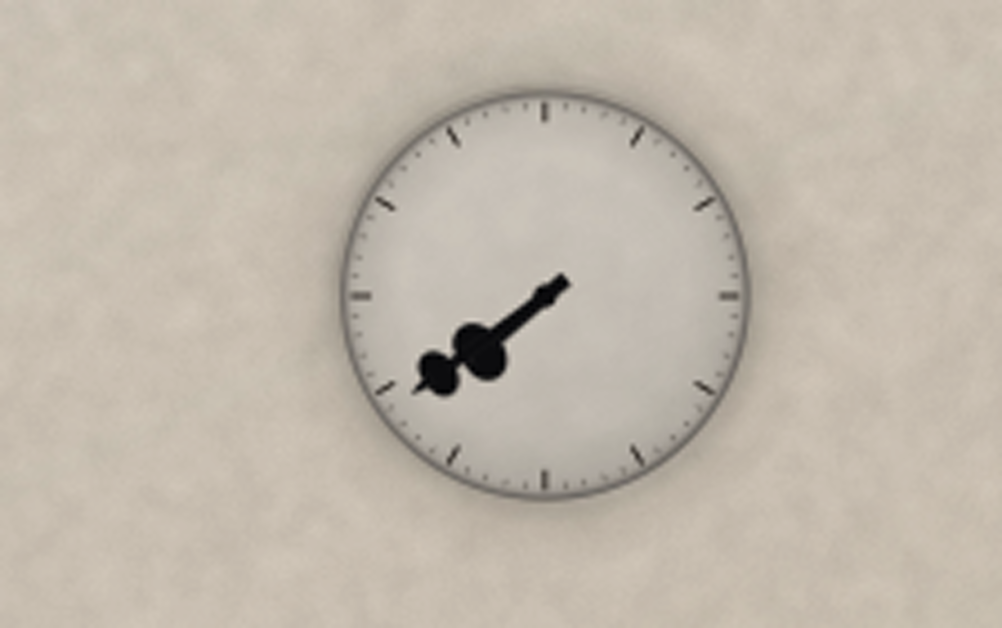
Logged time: 7,39
